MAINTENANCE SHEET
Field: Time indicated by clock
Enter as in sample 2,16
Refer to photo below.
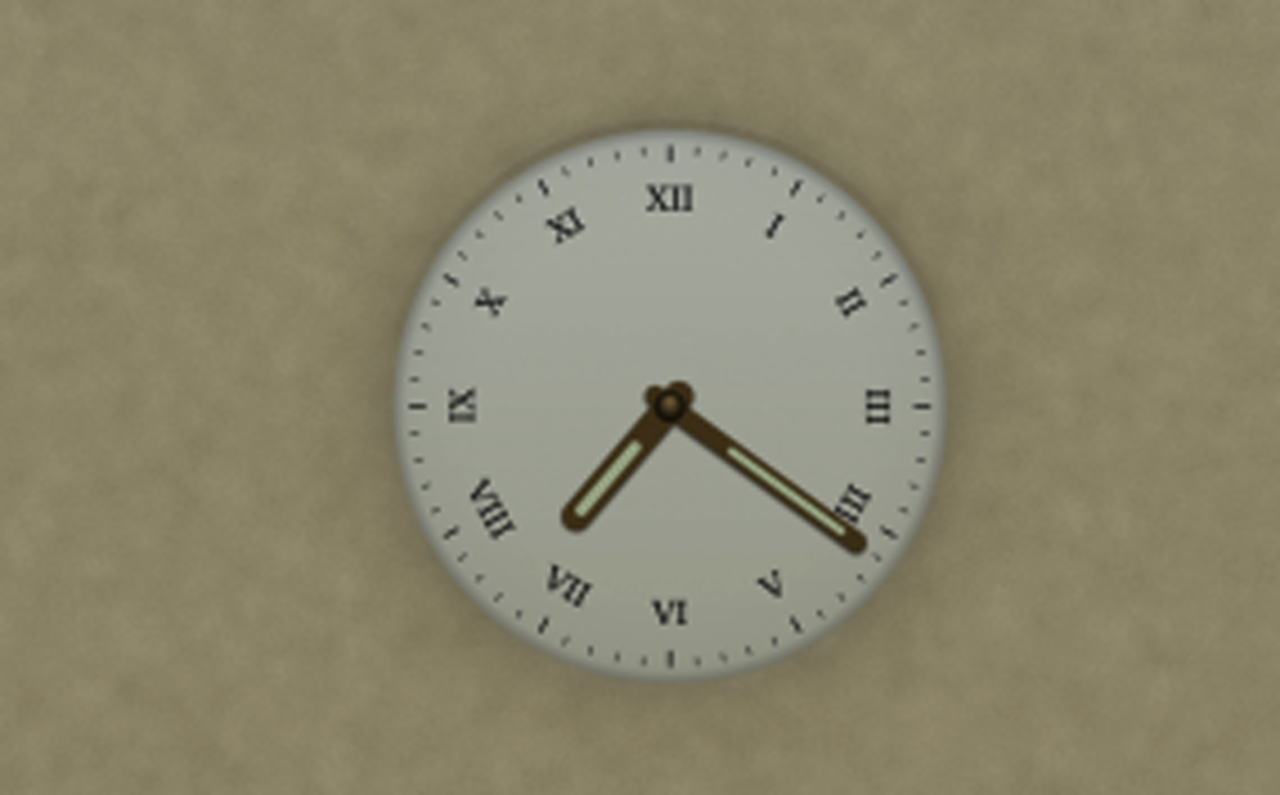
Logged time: 7,21
